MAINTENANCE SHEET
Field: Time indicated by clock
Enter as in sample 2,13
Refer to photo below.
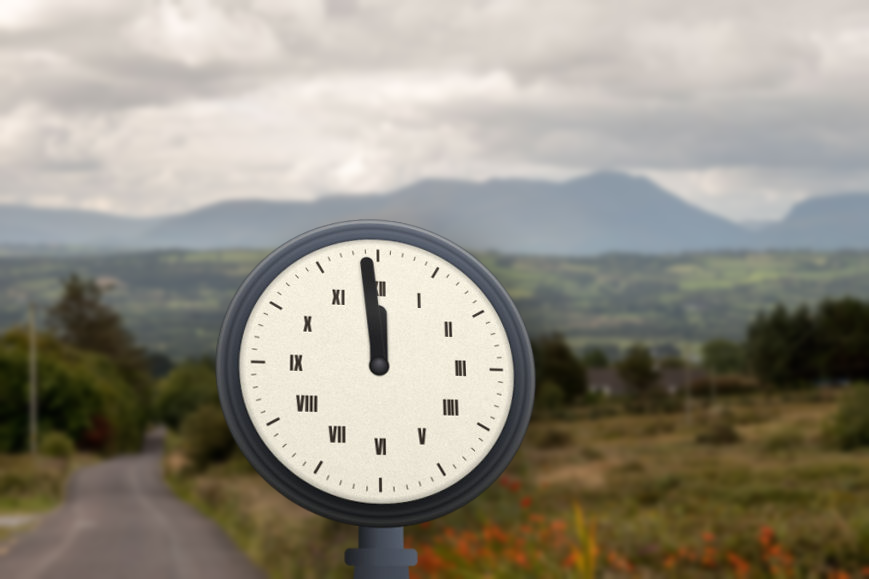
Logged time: 11,59
